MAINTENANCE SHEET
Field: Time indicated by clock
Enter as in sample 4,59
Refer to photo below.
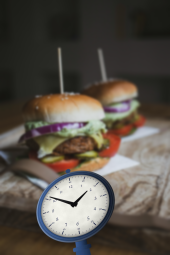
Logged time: 1,51
